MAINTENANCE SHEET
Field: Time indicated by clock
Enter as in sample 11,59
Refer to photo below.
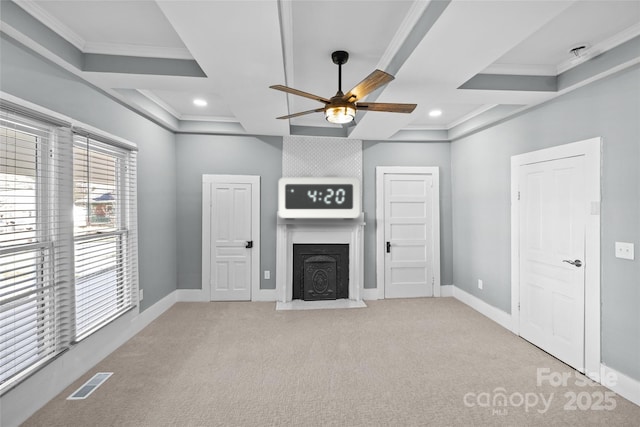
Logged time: 4,20
